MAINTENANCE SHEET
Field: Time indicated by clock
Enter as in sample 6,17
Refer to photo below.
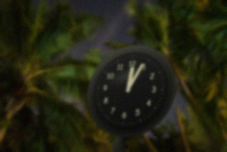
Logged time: 12,04
